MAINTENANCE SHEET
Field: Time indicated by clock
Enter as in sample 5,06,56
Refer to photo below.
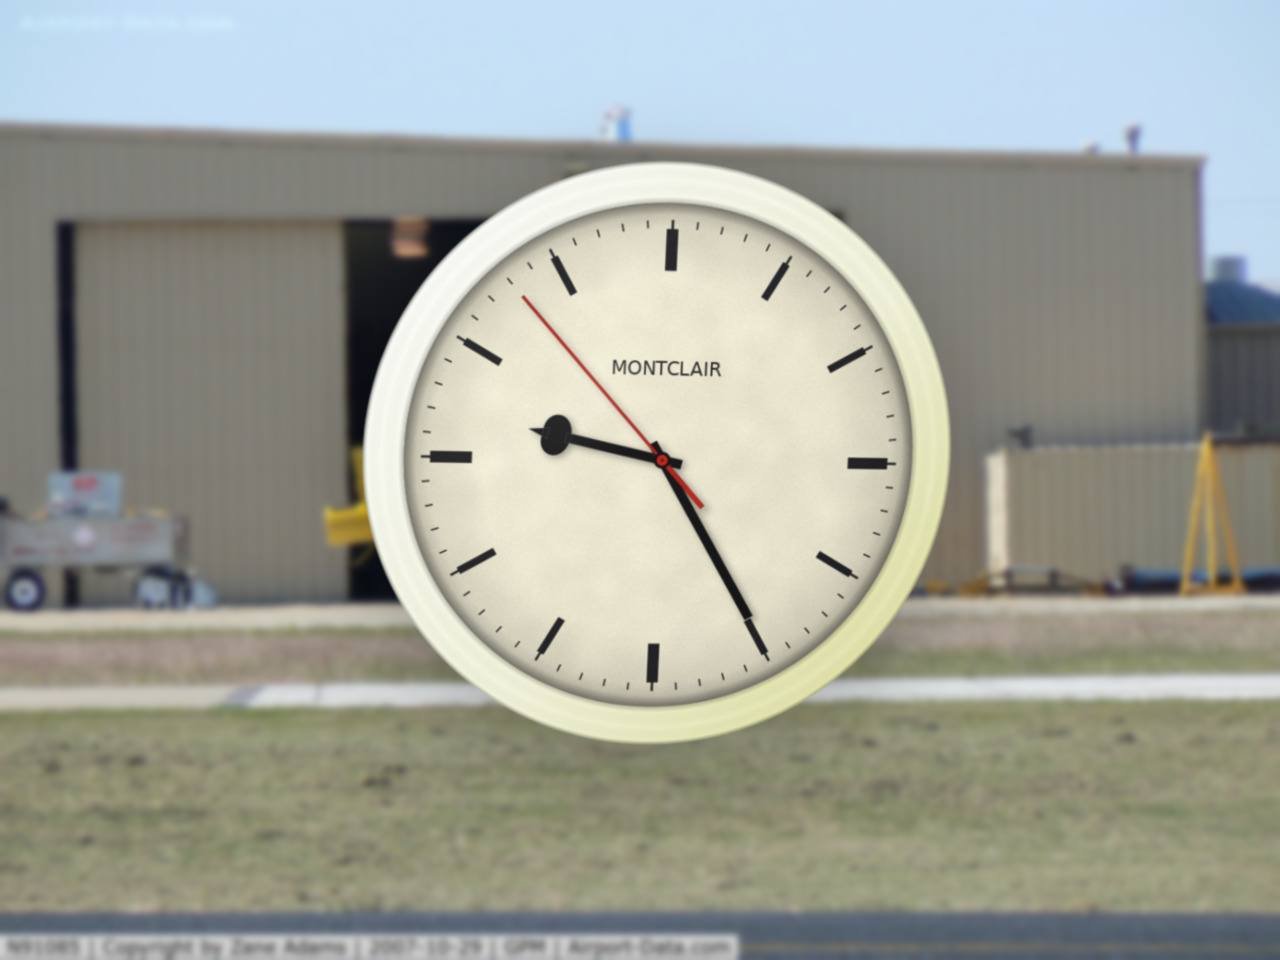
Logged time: 9,24,53
